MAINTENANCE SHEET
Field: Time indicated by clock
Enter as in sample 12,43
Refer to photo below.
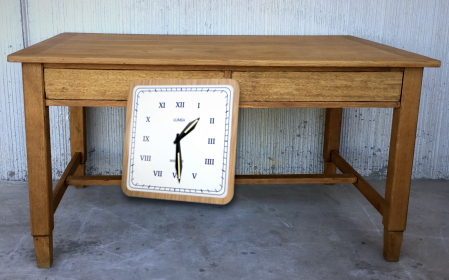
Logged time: 1,29
